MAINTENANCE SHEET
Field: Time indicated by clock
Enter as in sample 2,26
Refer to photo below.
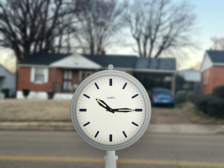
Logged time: 10,15
